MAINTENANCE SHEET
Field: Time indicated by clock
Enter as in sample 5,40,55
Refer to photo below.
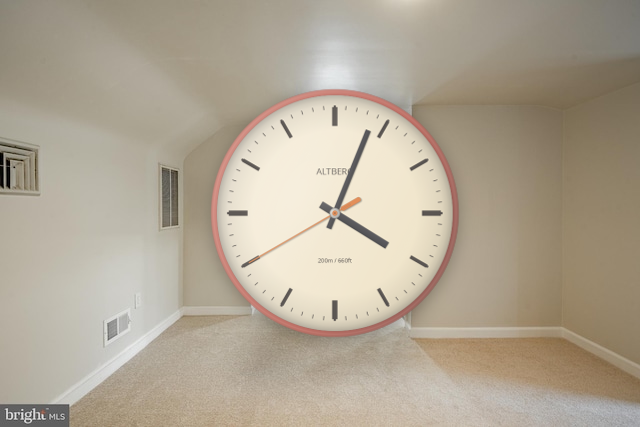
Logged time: 4,03,40
